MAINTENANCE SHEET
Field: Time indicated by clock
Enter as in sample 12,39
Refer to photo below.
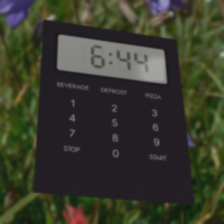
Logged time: 6,44
